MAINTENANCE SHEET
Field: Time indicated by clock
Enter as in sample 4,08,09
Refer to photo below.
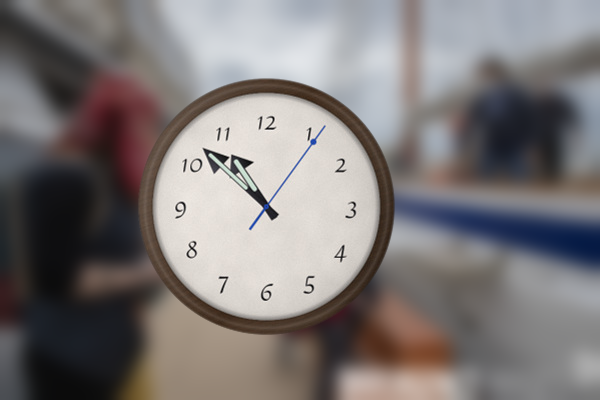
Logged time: 10,52,06
